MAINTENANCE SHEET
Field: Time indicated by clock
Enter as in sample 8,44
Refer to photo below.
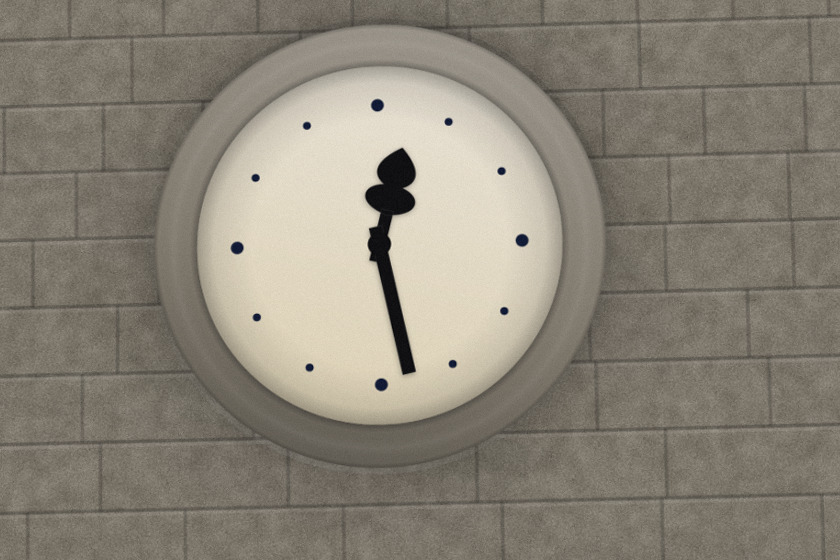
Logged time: 12,28
